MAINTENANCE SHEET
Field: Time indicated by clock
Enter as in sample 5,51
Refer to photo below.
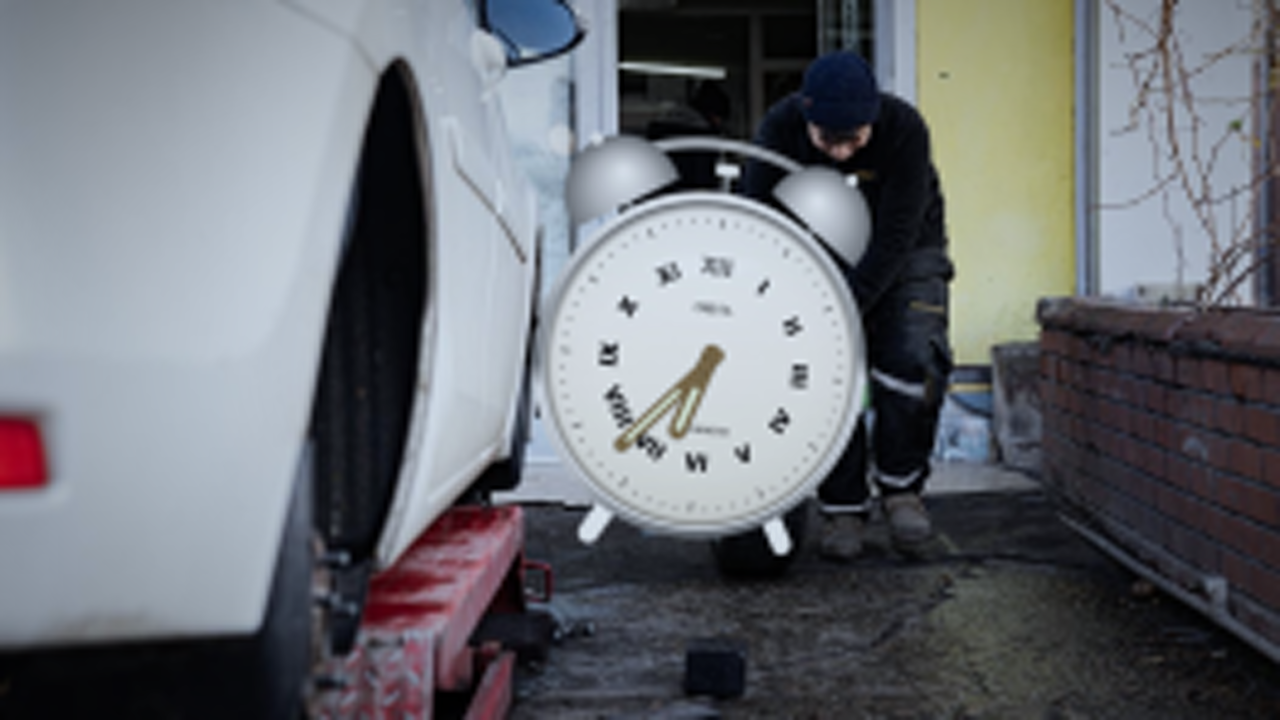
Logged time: 6,37
